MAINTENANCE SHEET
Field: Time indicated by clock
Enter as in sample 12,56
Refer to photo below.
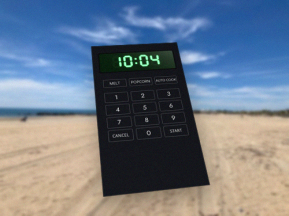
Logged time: 10,04
